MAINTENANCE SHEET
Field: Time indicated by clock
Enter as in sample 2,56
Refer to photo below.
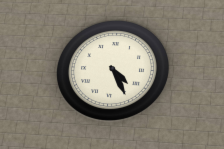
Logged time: 4,25
